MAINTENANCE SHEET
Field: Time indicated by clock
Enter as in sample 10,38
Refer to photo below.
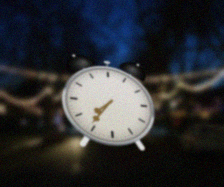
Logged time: 7,36
